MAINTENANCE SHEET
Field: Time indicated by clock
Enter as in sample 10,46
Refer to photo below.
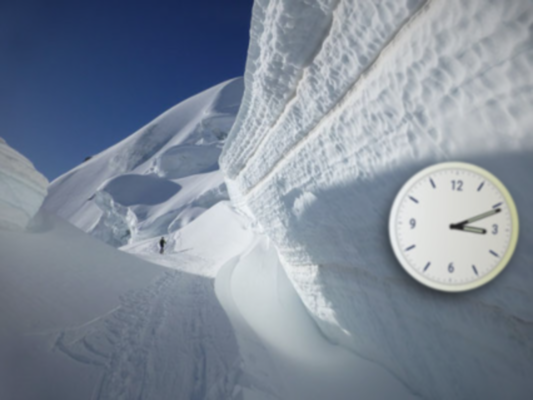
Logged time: 3,11
